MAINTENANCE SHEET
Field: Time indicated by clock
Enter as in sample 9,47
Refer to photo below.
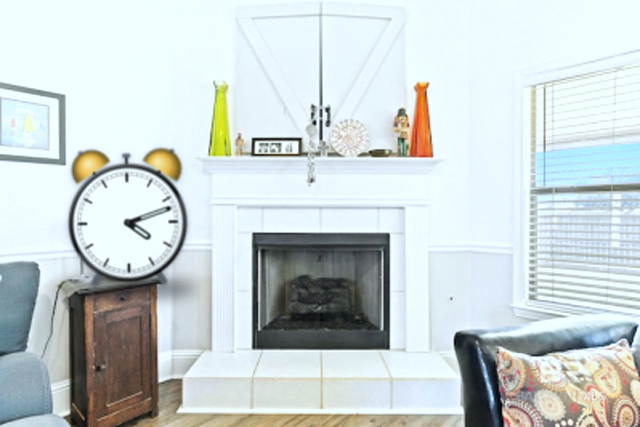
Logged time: 4,12
